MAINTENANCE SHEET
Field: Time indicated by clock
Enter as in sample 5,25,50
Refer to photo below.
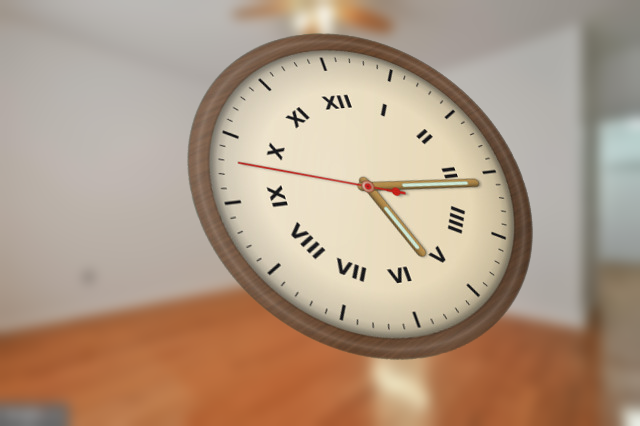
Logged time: 5,15,48
